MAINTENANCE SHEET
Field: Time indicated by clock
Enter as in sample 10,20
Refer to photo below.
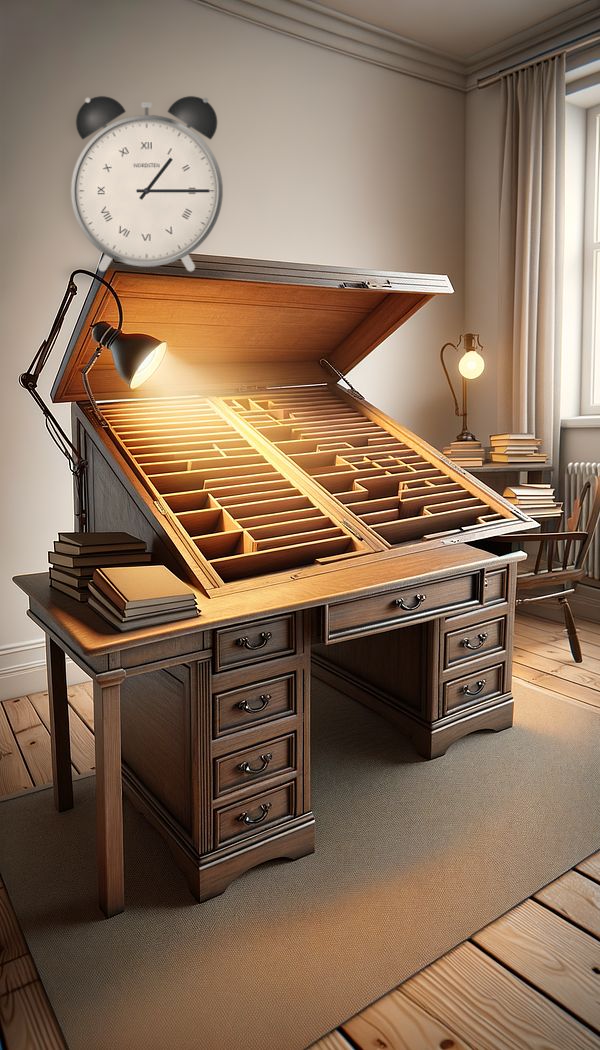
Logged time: 1,15
